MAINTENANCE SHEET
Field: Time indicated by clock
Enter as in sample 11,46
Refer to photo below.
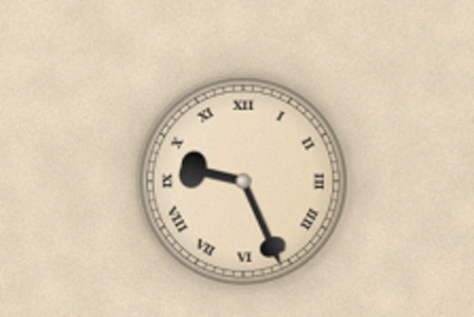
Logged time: 9,26
